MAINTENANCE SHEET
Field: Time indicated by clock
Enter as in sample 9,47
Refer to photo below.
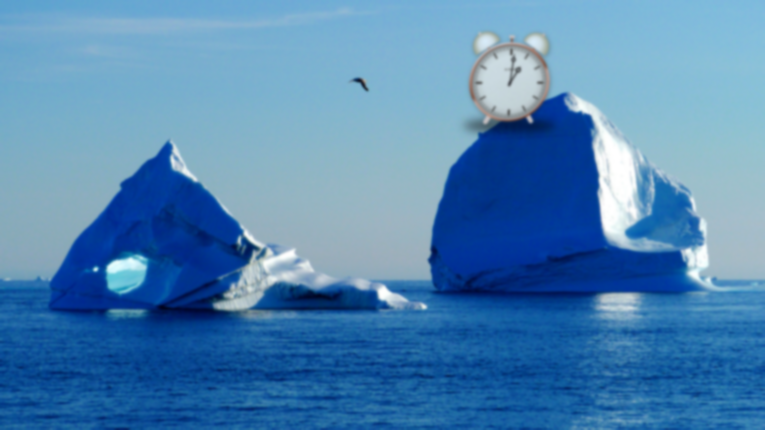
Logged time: 1,01
